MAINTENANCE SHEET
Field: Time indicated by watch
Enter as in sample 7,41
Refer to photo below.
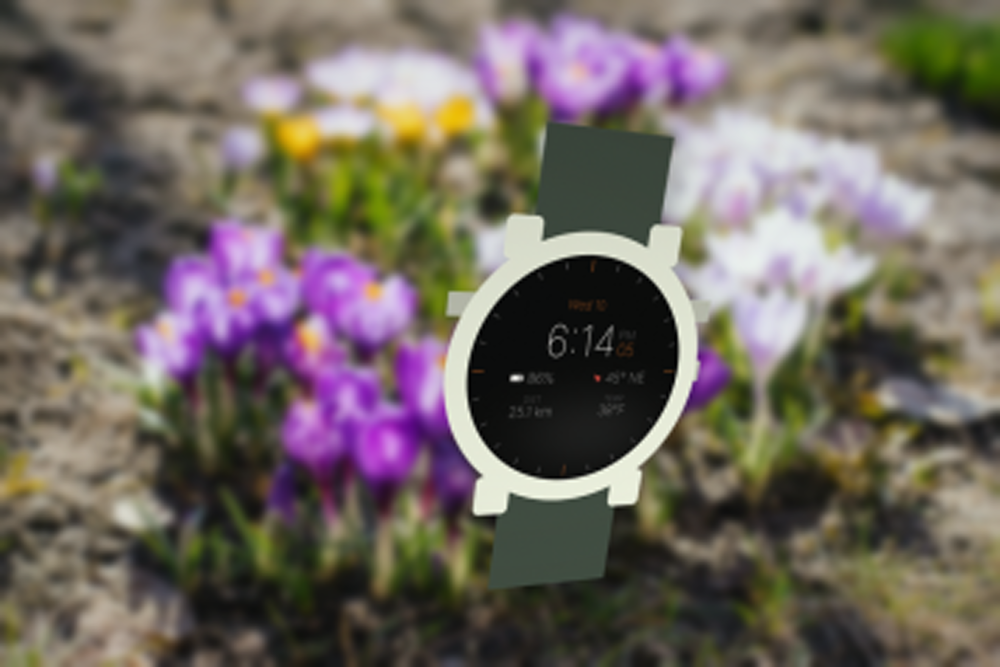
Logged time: 6,14
